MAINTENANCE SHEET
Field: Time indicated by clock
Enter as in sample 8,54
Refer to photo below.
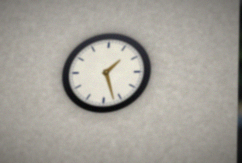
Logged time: 1,27
